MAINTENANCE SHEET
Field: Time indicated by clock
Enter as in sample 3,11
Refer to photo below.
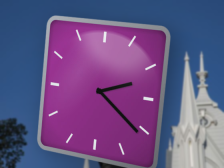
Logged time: 2,21
